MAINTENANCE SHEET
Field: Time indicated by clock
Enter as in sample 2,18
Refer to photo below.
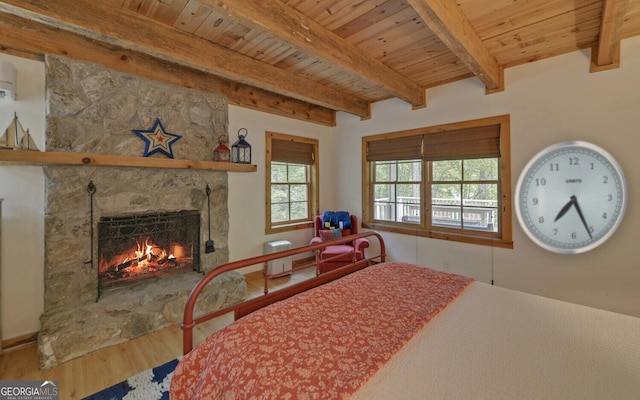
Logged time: 7,26
